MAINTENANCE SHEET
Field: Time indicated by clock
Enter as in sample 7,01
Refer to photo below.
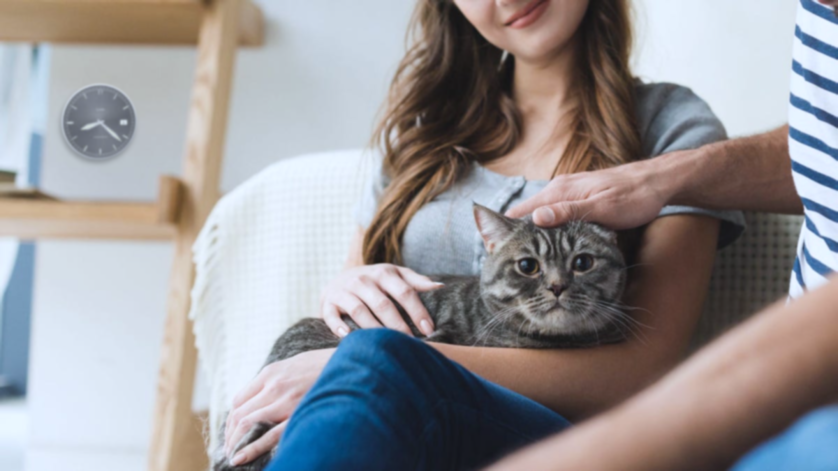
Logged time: 8,22
